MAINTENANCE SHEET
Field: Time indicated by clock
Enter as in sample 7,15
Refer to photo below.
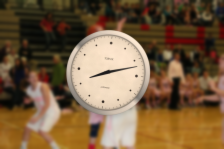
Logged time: 8,12
